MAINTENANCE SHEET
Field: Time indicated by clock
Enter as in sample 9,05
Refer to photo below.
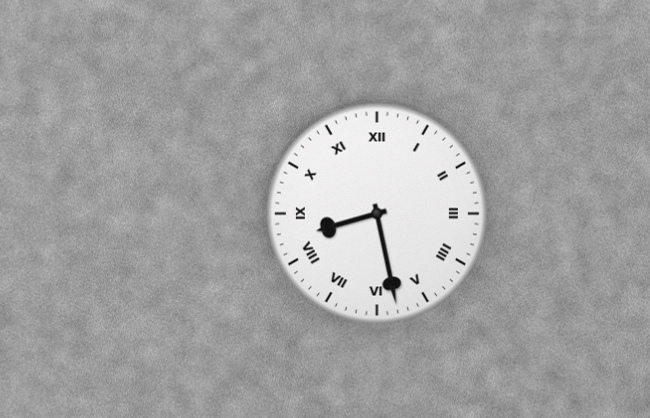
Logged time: 8,28
